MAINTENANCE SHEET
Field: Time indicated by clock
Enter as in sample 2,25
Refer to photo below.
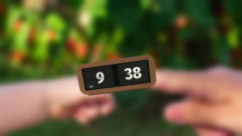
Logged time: 9,38
